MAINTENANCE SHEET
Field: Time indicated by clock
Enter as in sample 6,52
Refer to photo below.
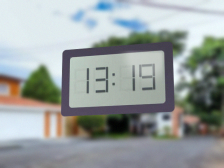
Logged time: 13,19
